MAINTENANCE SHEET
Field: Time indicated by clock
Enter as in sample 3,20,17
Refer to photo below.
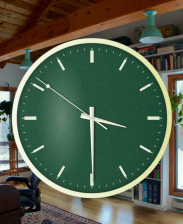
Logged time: 3,29,51
